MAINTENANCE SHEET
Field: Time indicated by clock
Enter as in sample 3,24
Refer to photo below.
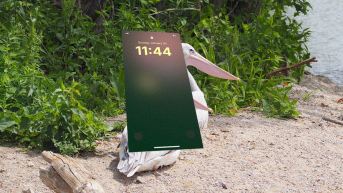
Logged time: 11,44
